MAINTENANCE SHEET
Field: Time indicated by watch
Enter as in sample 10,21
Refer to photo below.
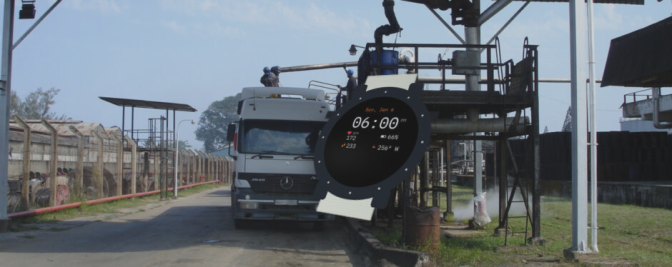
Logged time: 6,00
